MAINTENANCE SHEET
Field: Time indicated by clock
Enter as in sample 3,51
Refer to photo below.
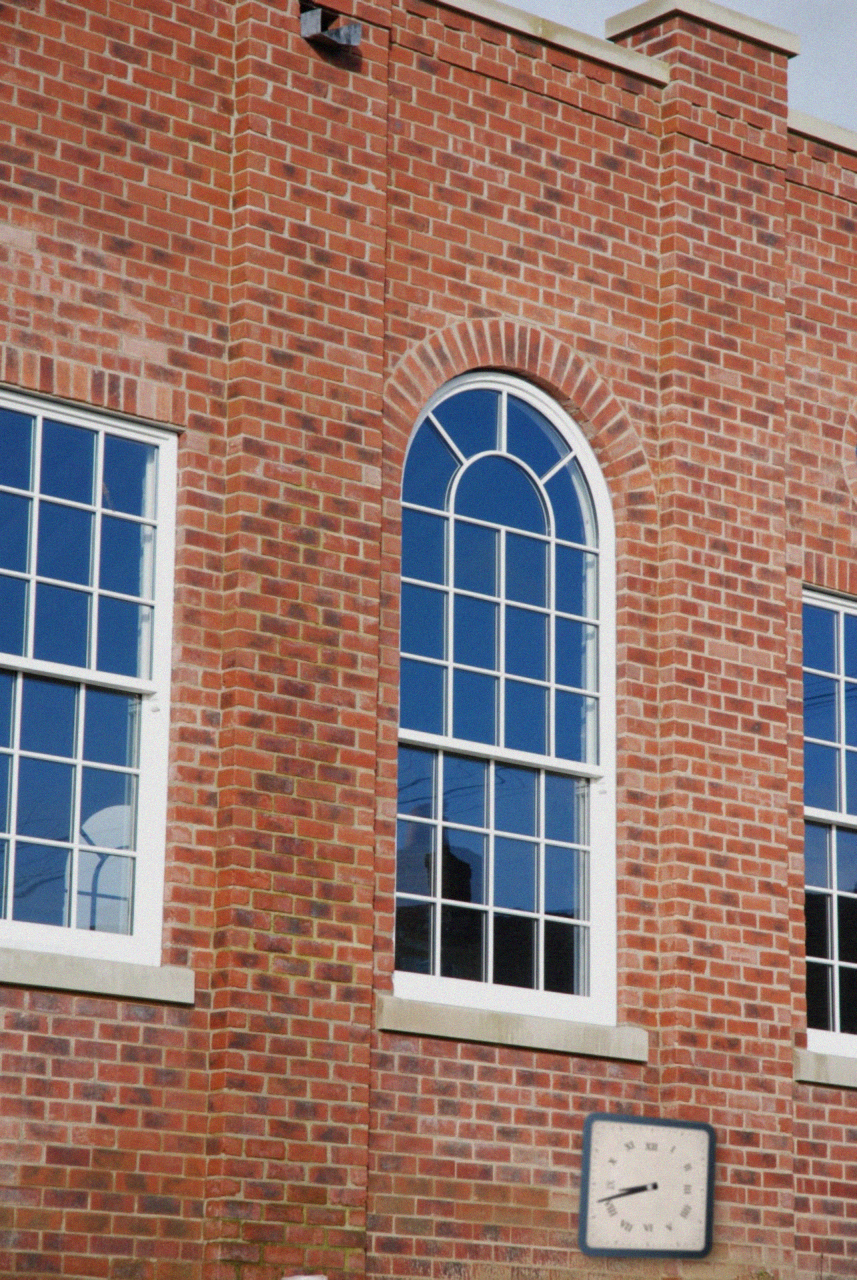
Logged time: 8,42
